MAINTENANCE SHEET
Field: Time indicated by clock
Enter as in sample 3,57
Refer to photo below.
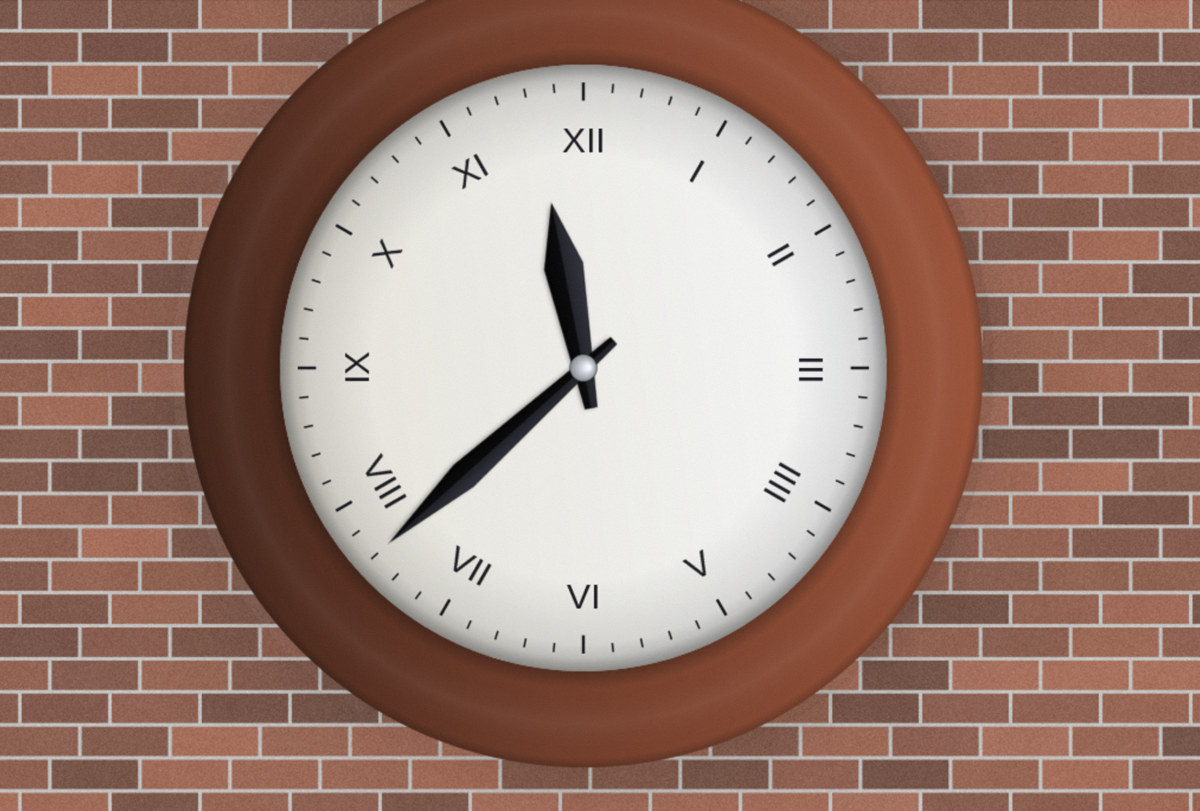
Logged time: 11,38
